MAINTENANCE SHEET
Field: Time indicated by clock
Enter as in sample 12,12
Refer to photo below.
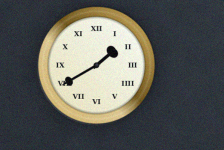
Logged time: 1,40
